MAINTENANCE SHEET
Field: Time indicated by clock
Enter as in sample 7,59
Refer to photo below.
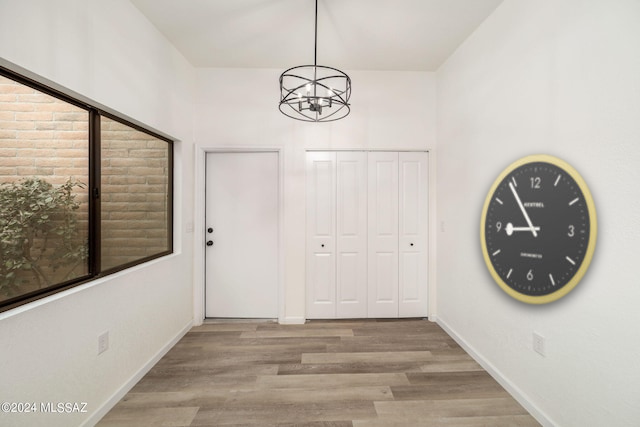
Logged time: 8,54
